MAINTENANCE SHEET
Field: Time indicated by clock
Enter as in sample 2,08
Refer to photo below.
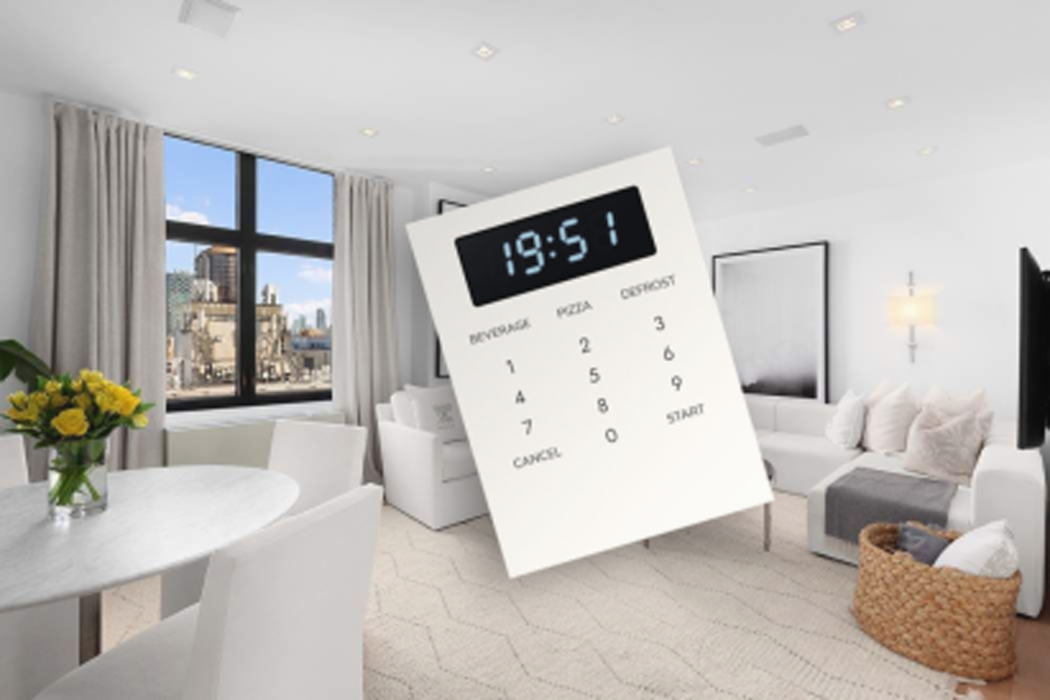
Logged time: 19,51
